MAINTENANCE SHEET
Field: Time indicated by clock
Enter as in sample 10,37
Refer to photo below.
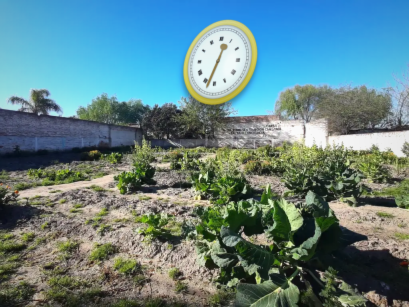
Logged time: 12,33
